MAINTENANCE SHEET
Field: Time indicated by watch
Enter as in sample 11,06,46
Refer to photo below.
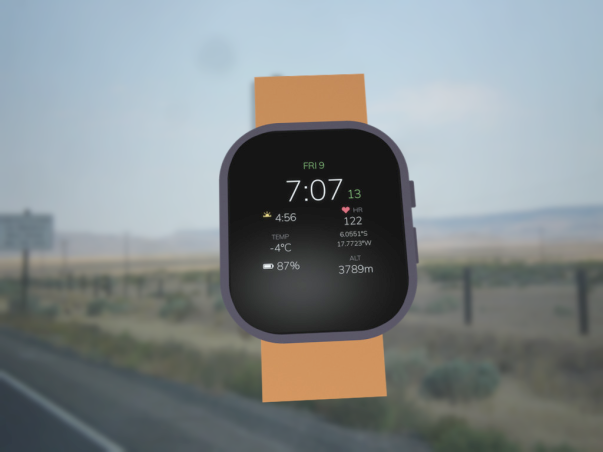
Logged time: 7,07,13
